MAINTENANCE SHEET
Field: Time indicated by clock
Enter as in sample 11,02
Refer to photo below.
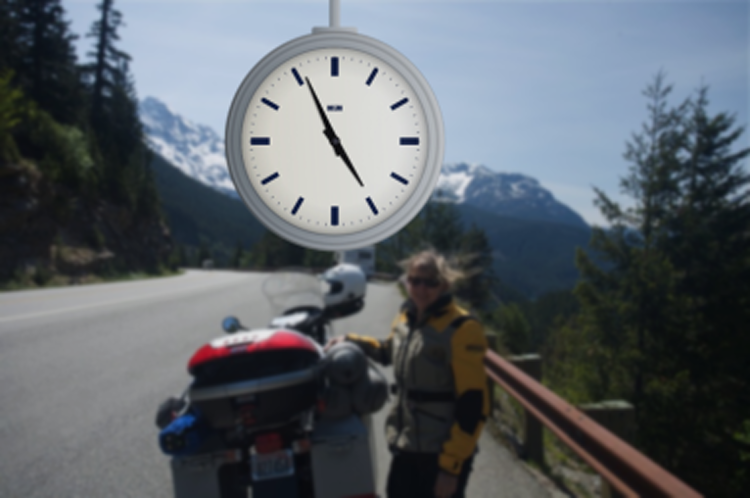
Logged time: 4,56
